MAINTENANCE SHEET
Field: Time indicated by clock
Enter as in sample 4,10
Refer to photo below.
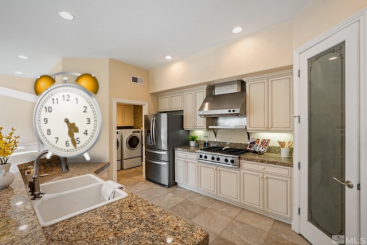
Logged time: 4,27
